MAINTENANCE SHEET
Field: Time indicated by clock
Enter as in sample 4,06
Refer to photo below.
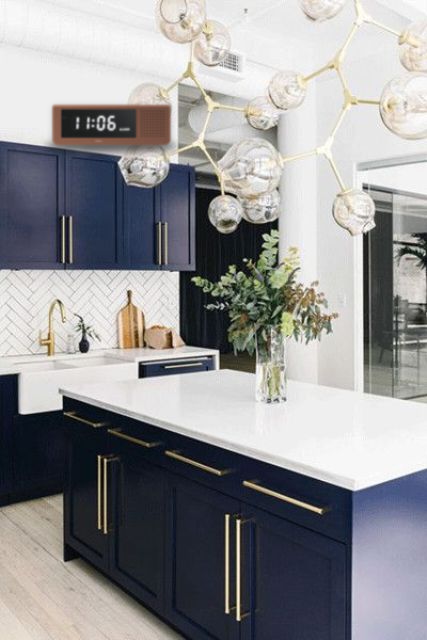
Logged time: 11,06
